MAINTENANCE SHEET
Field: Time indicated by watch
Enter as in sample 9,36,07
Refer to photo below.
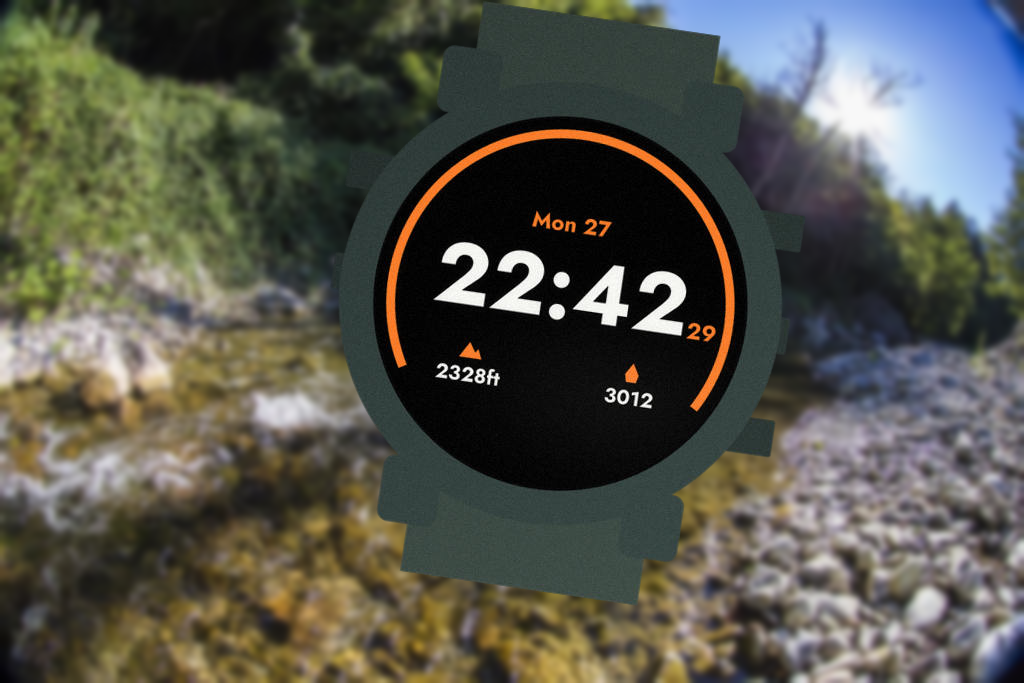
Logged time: 22,42,29
